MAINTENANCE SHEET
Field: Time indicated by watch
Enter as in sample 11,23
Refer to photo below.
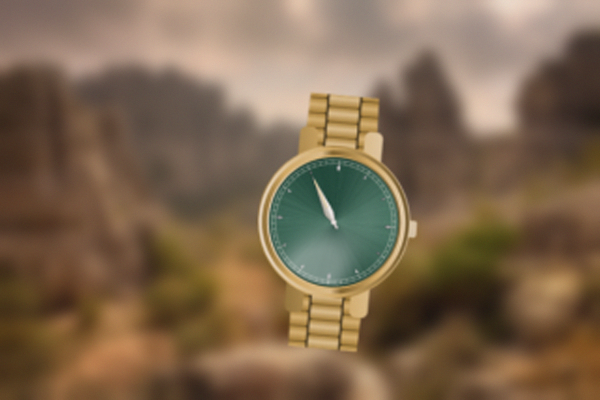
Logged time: 10,55
